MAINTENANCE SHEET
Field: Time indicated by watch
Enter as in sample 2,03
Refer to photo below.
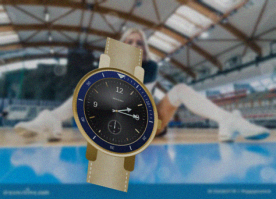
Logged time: 2,15
